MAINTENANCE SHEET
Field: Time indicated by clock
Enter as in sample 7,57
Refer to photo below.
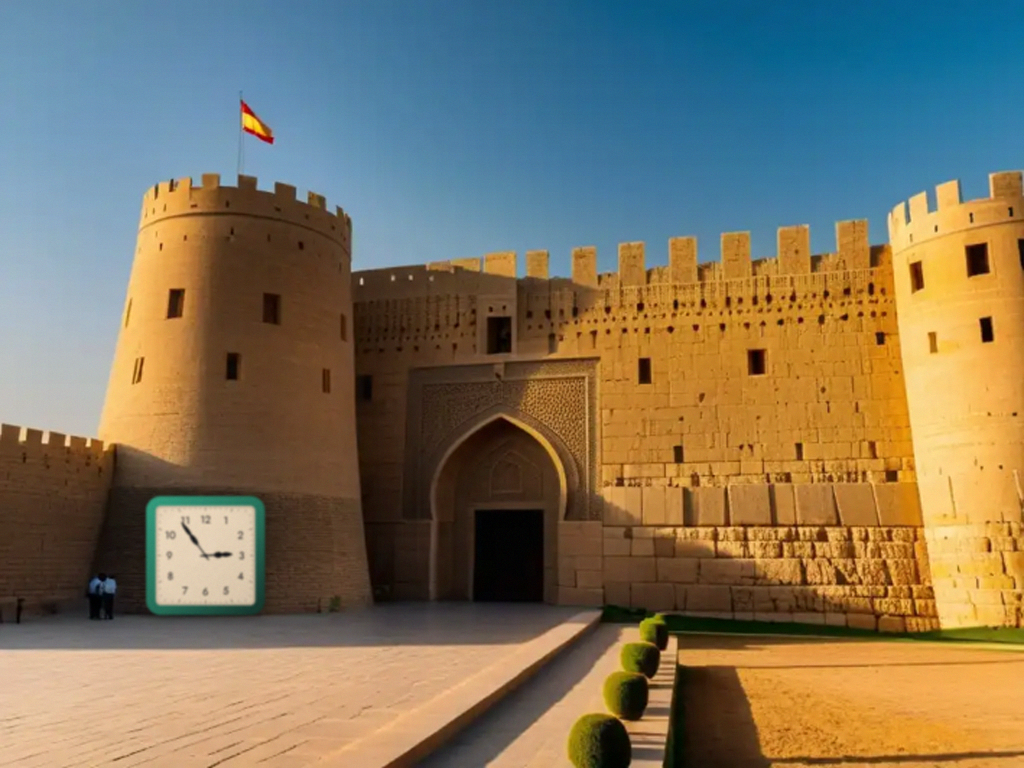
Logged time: 2,54
